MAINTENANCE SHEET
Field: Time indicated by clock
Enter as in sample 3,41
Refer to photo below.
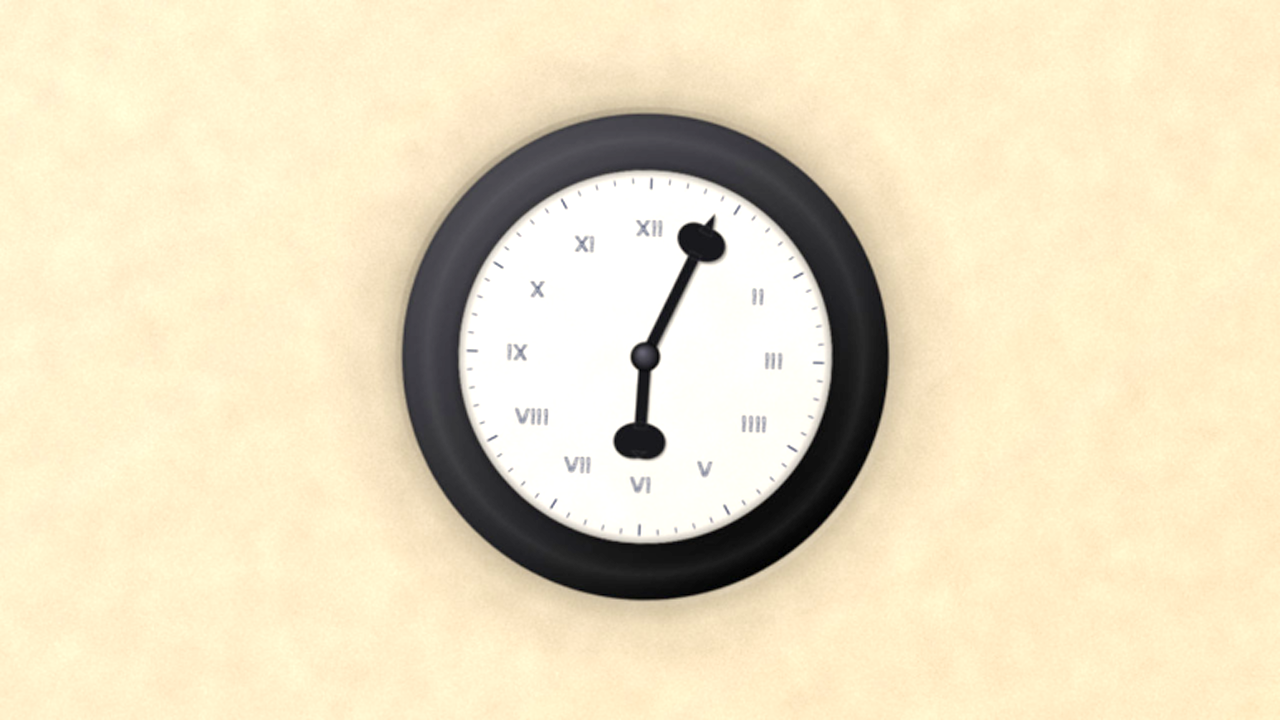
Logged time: 6,04
